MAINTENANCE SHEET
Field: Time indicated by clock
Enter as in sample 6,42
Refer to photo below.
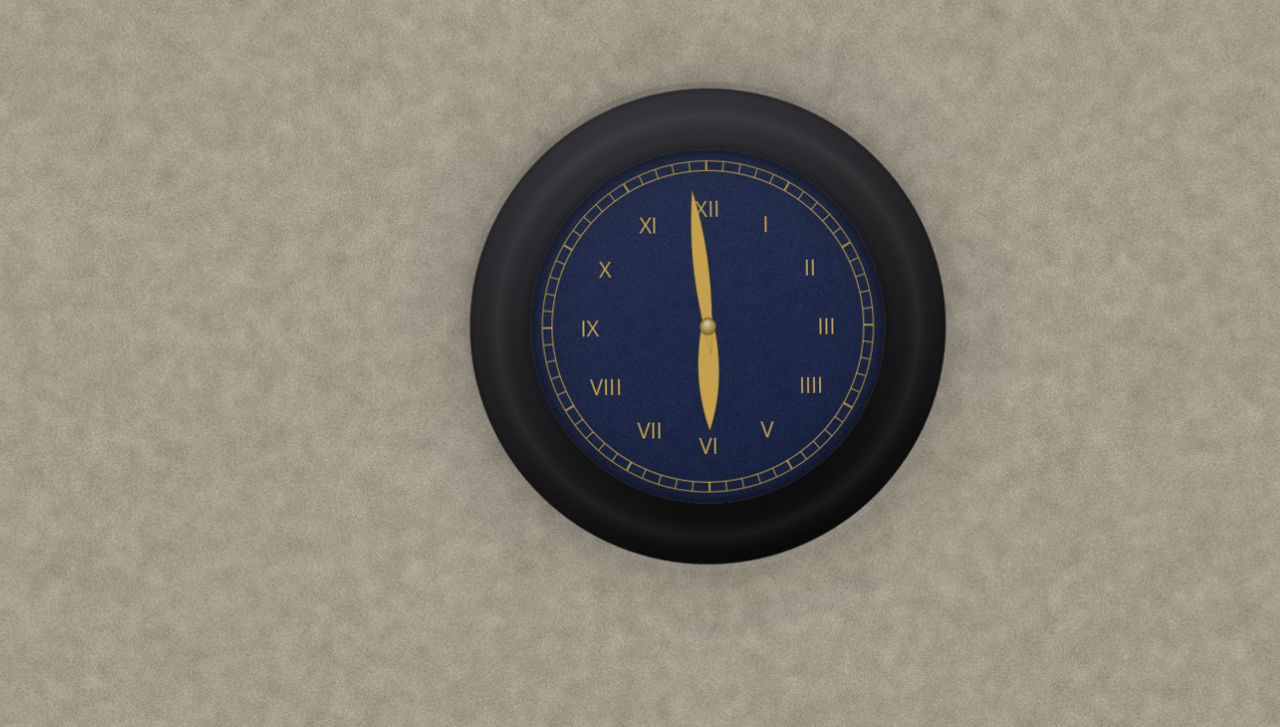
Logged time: 5,59
